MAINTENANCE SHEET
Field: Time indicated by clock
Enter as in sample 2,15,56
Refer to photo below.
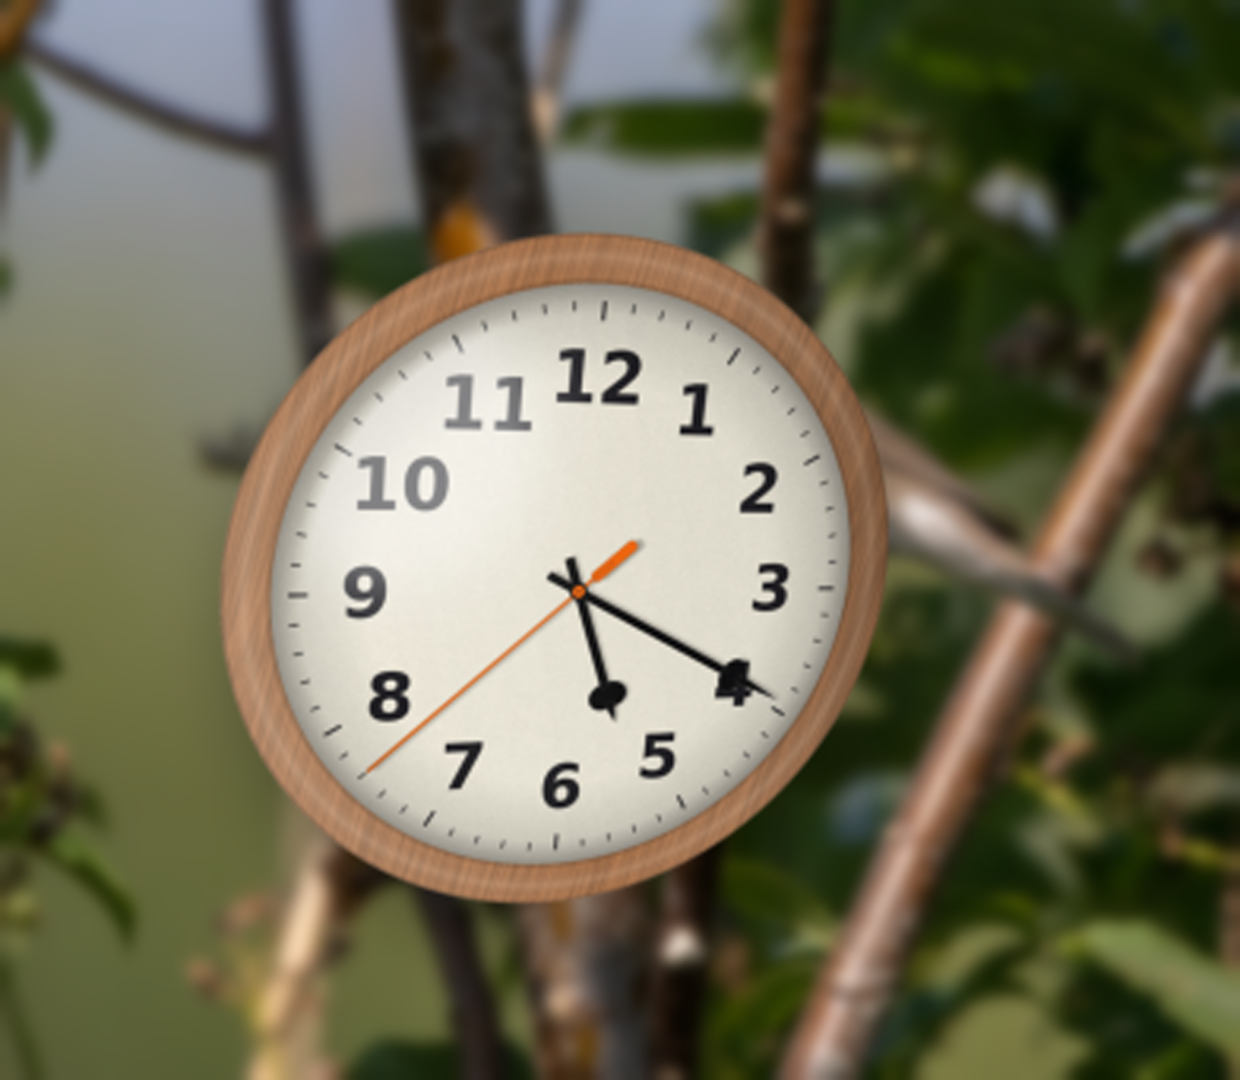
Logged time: 5,19,38
